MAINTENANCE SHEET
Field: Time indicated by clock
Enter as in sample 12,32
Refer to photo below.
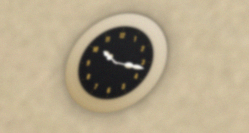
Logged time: 10,17
